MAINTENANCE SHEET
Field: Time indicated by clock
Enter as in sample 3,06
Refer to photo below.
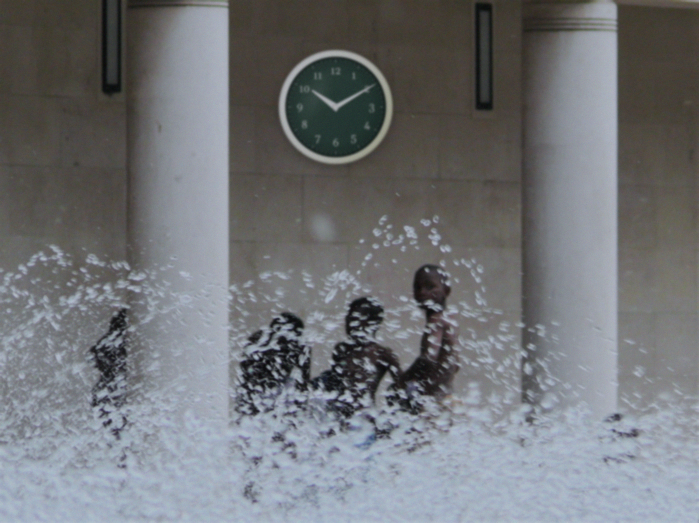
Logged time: 10,10
